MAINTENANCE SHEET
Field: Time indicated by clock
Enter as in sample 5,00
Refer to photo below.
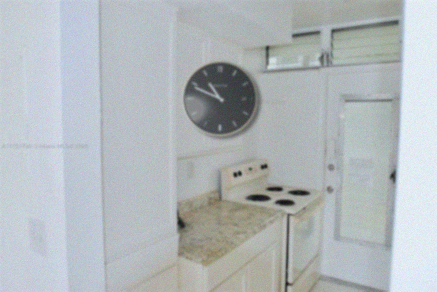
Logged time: 10,49
